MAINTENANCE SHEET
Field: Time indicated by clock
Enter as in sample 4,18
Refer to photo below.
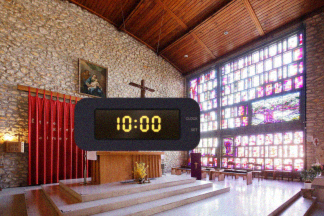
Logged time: 10,00
